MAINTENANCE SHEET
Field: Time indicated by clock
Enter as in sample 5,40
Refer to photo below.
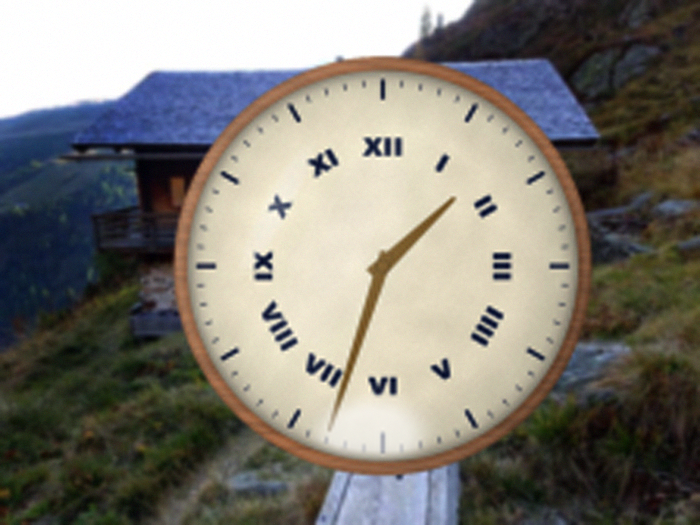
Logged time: 1,33
